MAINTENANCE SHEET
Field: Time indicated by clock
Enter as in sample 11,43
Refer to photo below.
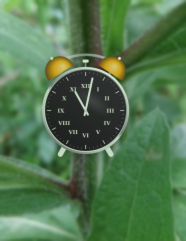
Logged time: 11,02
